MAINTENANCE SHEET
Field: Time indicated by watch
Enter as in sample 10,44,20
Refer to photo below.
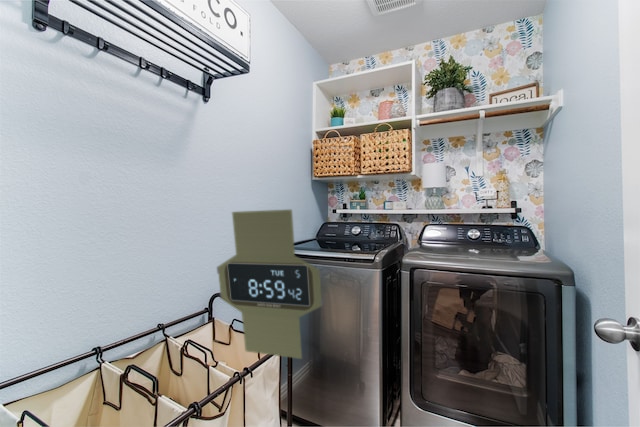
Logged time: 8,59,42
